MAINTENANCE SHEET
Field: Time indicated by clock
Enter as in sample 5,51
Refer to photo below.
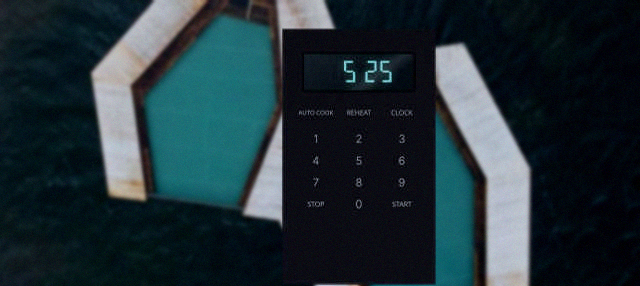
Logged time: 5,25
